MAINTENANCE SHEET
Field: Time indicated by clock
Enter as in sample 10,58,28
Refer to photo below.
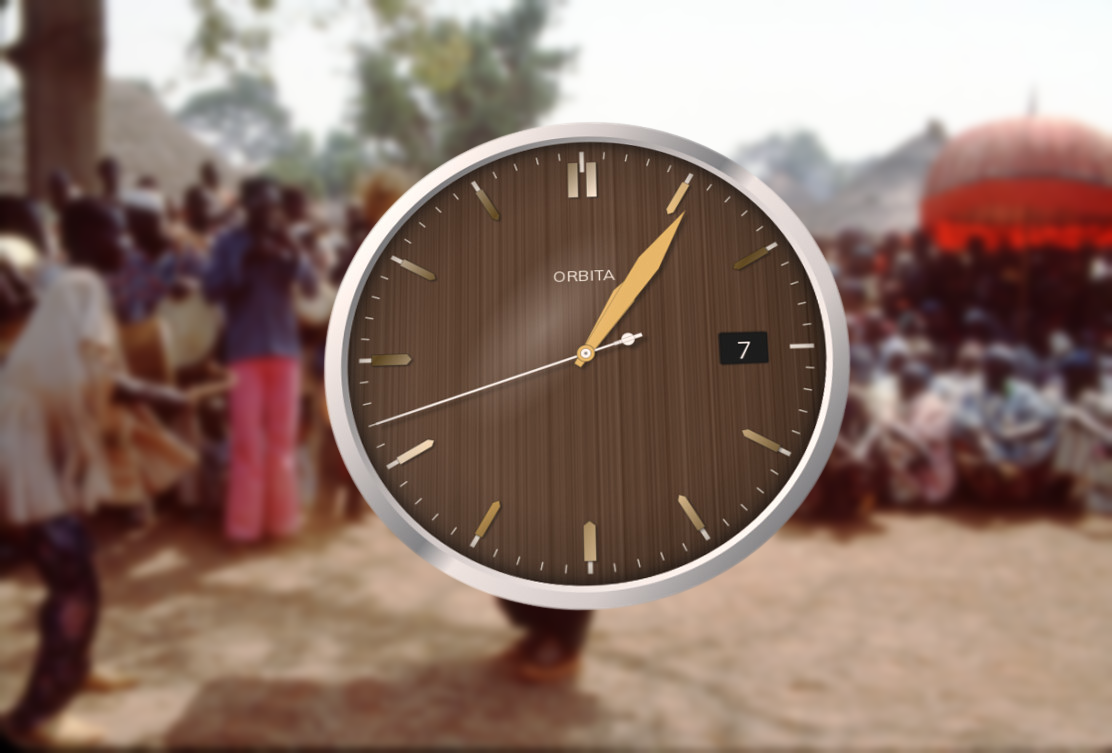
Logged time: 1,05,42
